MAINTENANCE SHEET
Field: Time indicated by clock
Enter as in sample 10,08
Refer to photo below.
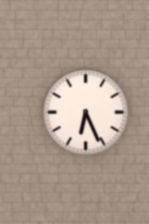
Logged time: 6,26
